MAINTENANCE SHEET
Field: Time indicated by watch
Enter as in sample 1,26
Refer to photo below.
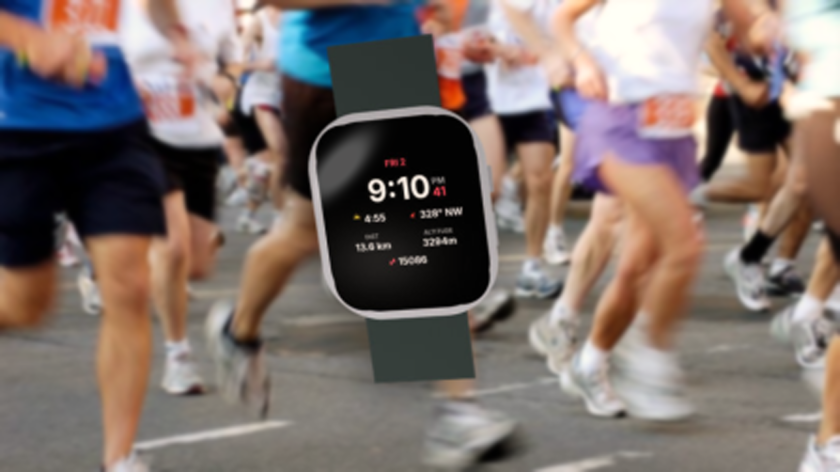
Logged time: 9,10
